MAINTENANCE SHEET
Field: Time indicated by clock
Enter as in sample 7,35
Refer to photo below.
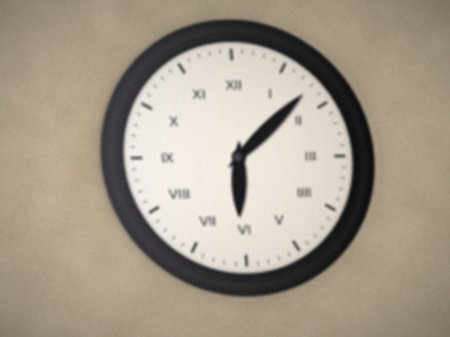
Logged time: 6,08
